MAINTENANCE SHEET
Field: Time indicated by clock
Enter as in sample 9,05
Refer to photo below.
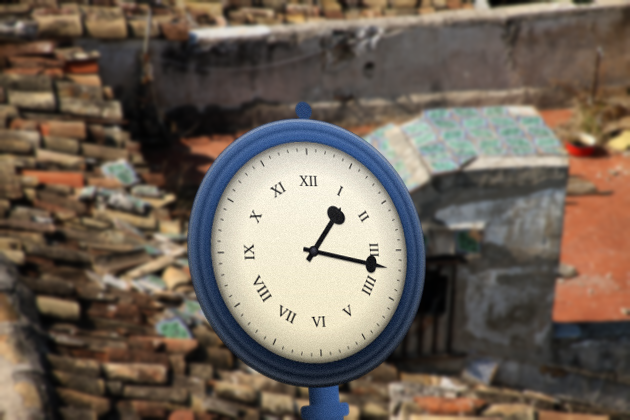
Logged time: 1,17
